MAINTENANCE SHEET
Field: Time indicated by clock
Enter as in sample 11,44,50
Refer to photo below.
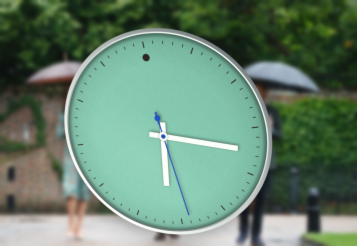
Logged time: 6,17,29
